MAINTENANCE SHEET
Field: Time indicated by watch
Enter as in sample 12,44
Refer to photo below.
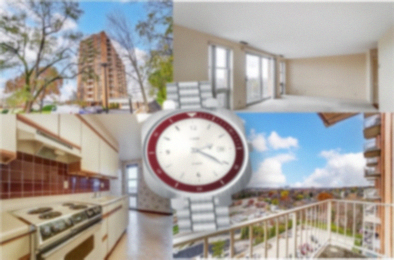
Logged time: 2,21
